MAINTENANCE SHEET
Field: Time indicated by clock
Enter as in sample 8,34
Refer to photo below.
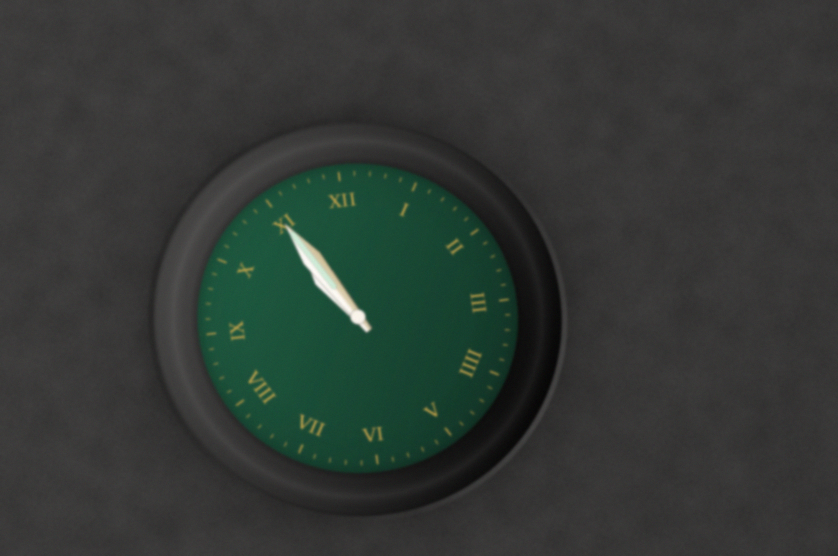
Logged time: 10,55
